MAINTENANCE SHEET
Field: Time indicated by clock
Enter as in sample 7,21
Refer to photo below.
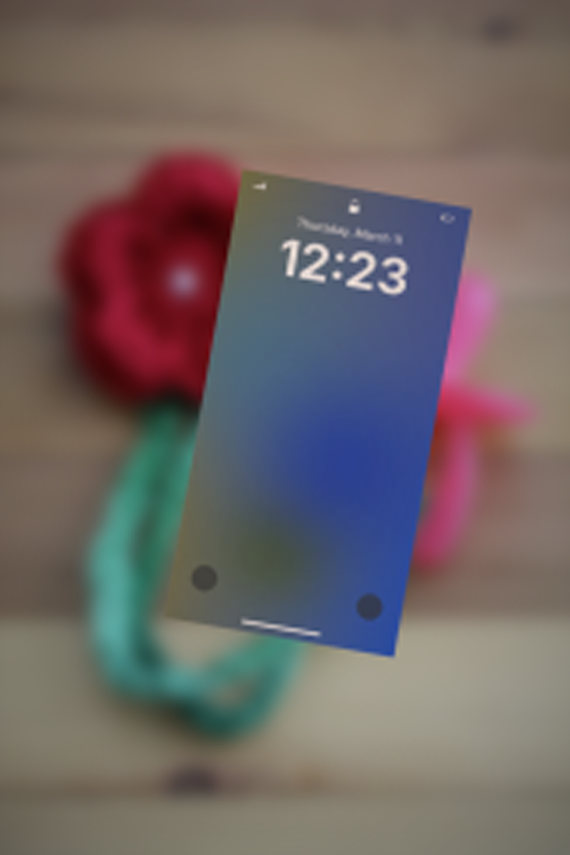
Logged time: 12,23
